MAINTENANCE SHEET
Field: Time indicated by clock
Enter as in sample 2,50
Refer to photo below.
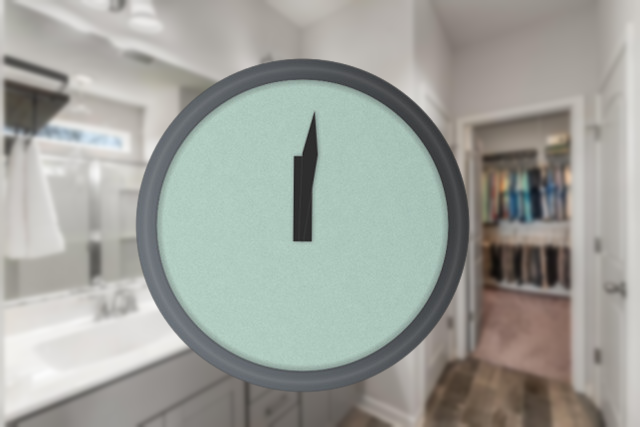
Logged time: 12,01
